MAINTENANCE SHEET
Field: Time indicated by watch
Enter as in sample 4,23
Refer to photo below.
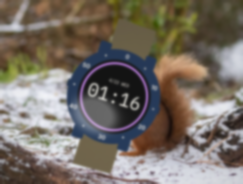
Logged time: 1,16
